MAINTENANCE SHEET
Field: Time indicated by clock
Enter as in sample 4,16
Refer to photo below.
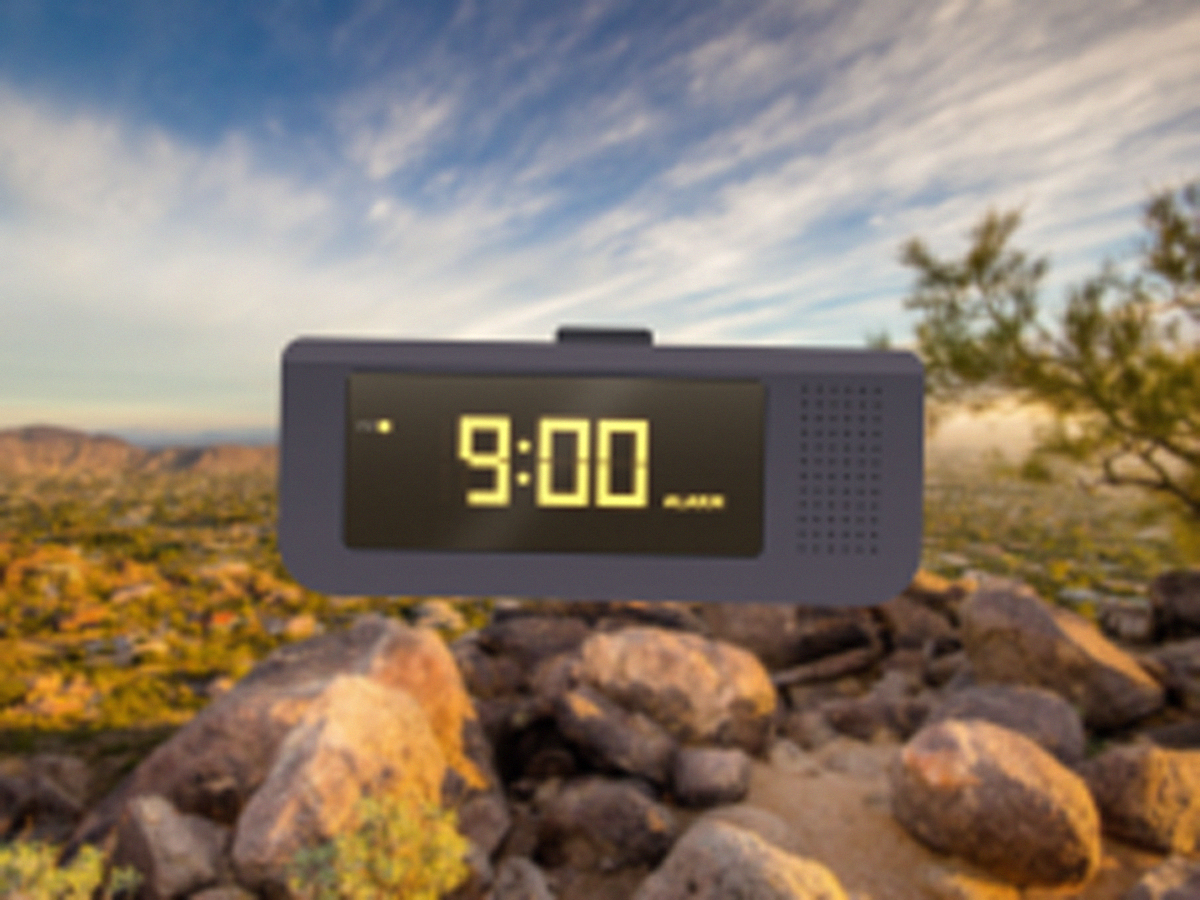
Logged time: 9,00
